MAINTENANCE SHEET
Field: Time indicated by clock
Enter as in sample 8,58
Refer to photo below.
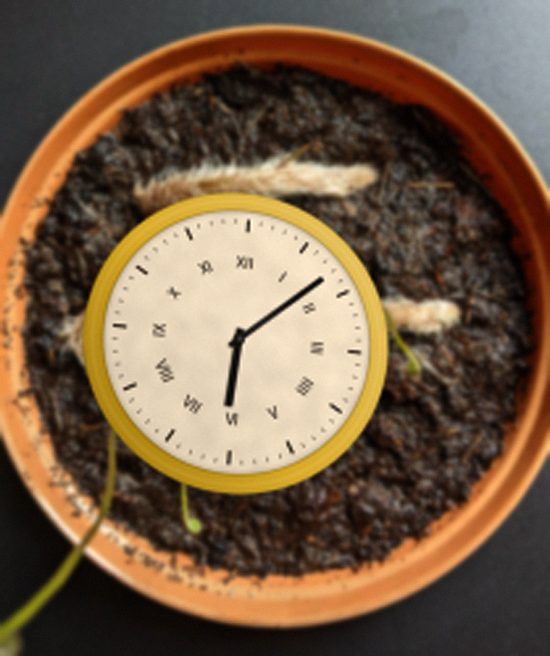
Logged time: 6,08
